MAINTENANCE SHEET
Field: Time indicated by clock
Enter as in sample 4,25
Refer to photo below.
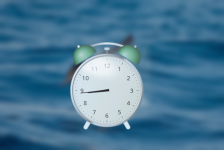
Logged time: 8,44
